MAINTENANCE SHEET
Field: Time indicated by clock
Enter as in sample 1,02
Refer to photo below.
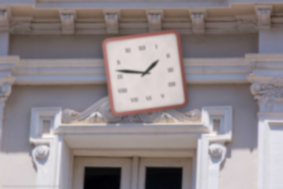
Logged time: 1,47
